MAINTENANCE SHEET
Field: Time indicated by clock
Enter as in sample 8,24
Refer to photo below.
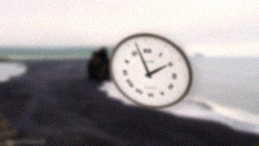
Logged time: 1,57
